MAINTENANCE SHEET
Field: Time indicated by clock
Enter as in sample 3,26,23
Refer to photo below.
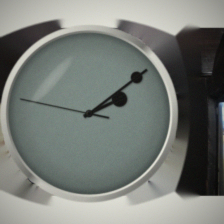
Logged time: 2,08,47
